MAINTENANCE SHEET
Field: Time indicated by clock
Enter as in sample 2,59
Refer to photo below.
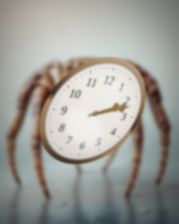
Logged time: 2,12
